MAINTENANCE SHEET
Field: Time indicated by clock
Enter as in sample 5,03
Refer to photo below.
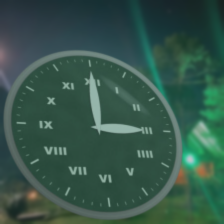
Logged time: 3,00
